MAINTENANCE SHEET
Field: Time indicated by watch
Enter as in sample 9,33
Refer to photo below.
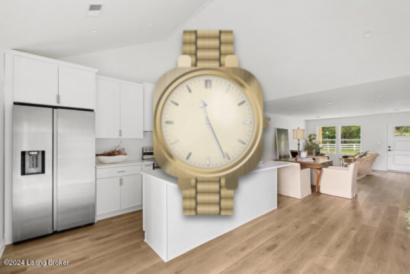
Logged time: 11,26
